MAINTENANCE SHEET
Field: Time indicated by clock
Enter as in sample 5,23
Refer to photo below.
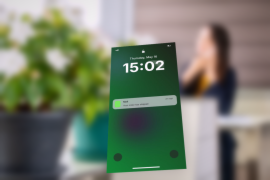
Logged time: 15,02
